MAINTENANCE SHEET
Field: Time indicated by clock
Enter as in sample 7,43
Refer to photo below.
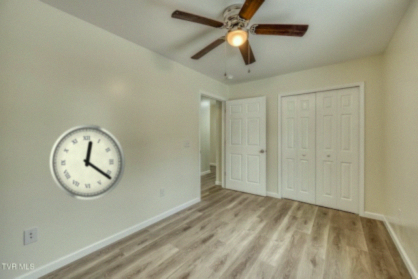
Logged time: 12,21
